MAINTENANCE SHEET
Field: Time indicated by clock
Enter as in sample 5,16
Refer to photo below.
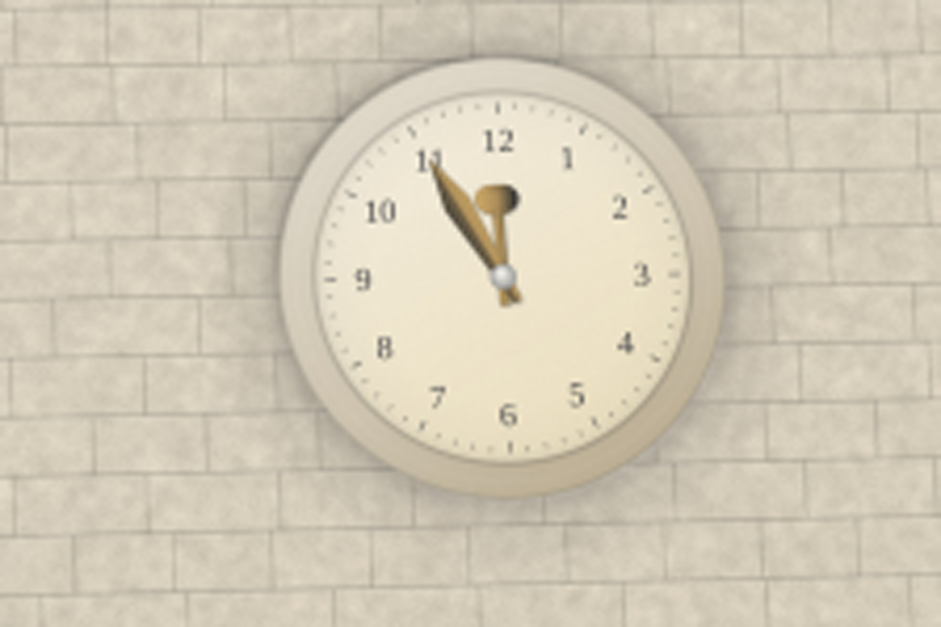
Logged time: 11,55
